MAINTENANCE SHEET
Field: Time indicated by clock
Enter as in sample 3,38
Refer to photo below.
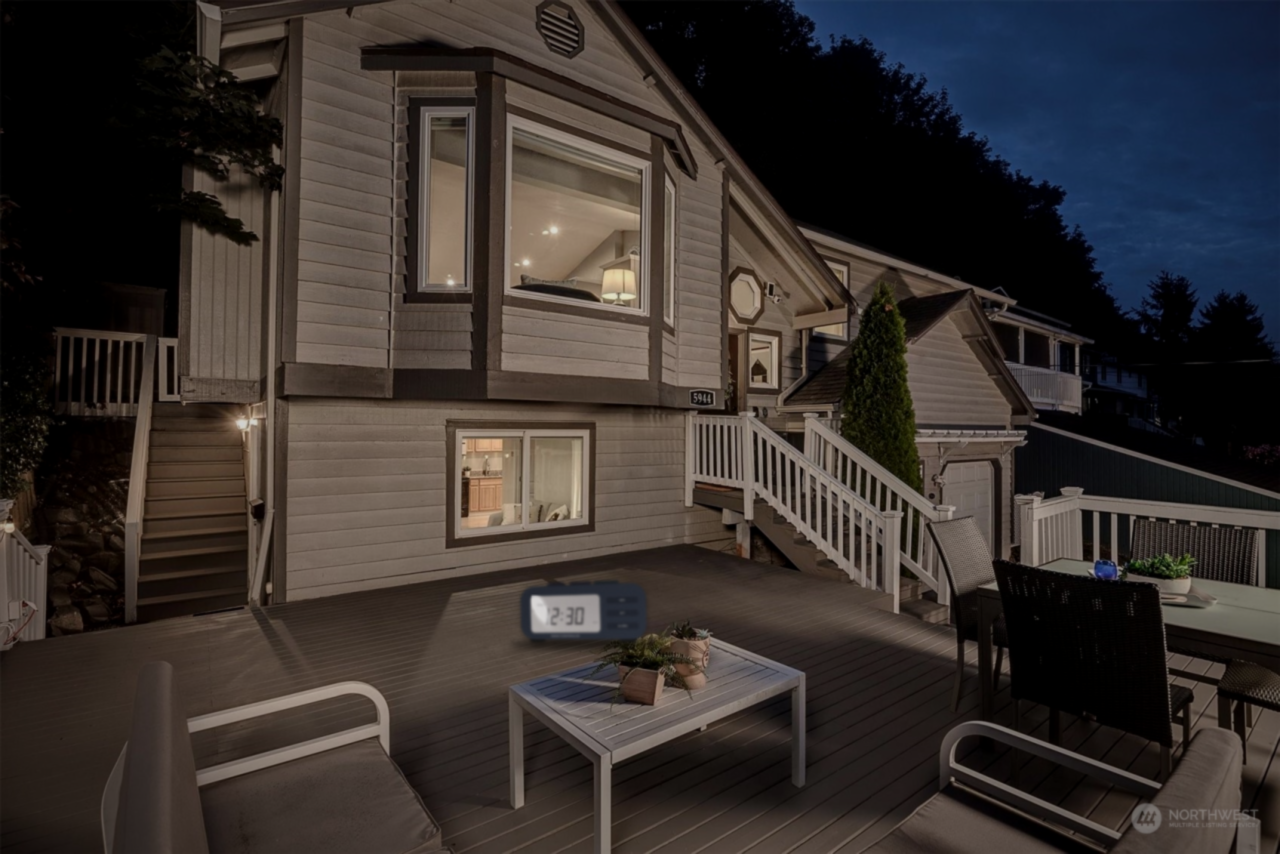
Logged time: 12,30
